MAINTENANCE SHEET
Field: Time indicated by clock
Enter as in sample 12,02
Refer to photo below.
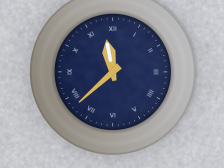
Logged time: 11,38
